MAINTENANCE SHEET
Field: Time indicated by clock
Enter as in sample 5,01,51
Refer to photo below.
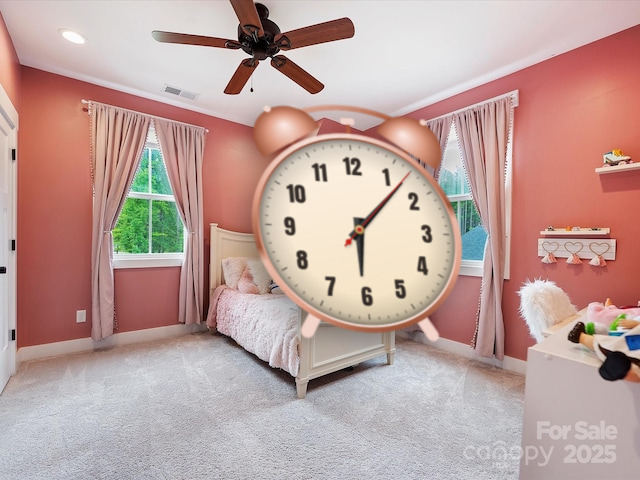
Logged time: 6,07,07
